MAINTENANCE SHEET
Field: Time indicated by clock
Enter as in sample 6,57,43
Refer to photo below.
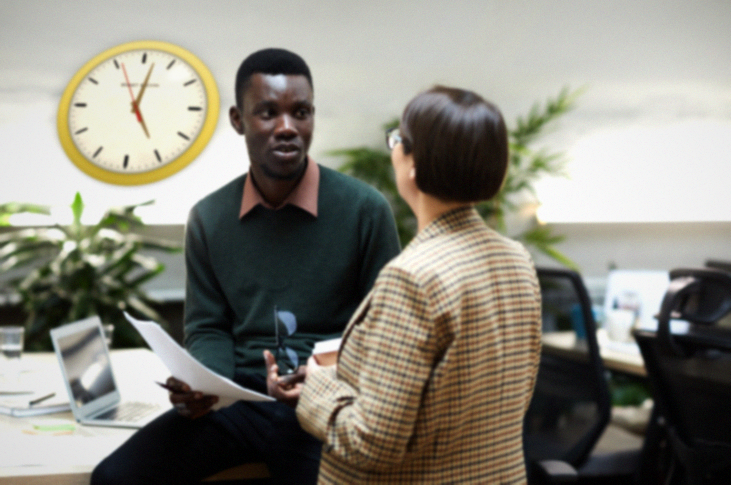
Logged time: 5,01,56
